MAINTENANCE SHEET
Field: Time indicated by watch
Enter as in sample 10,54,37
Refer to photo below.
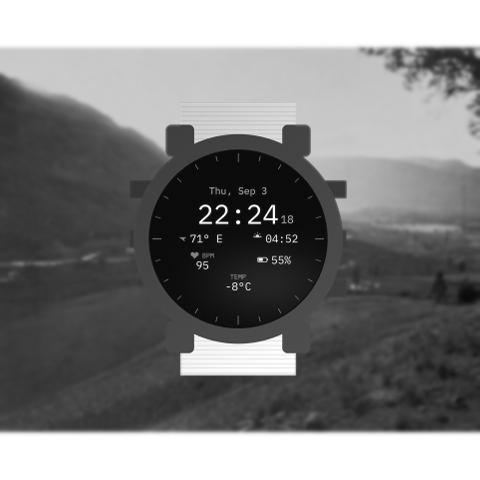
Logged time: 22,24,18
